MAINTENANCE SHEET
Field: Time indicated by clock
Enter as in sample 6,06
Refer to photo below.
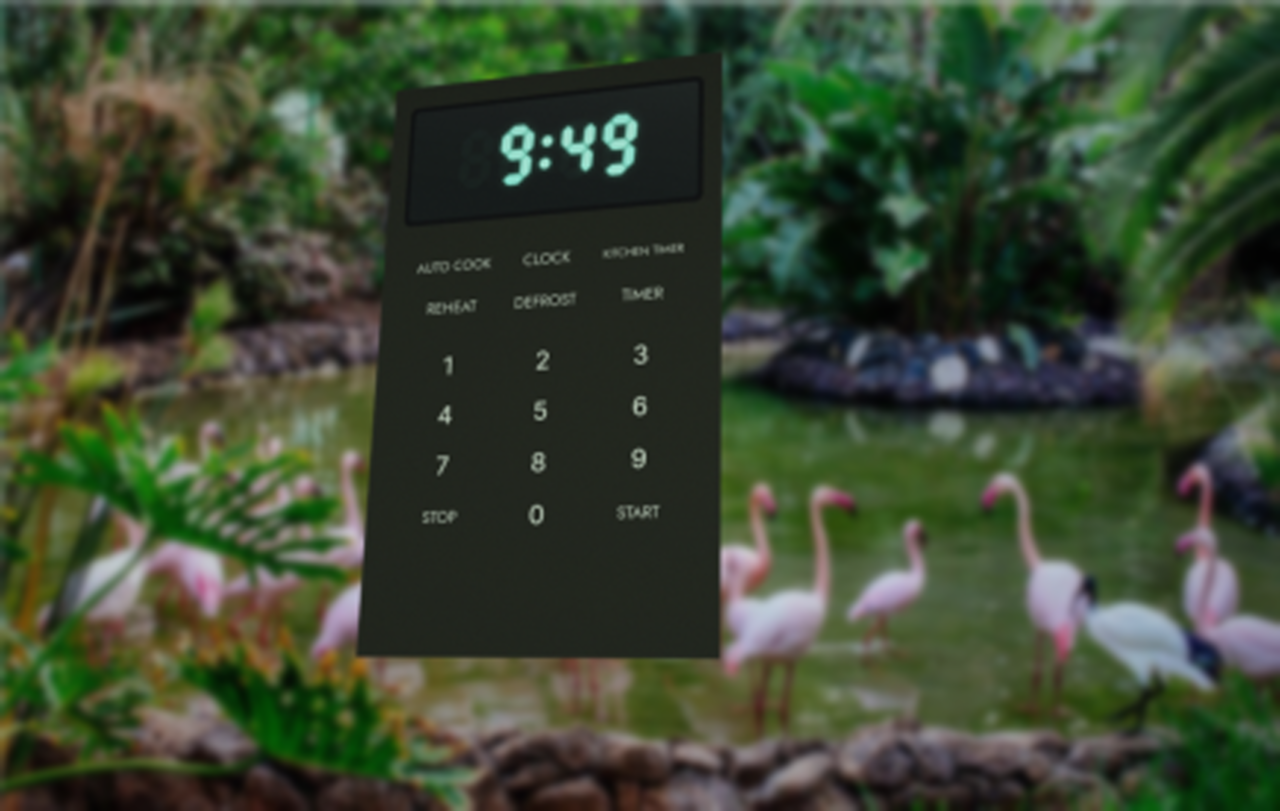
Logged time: 9,49
